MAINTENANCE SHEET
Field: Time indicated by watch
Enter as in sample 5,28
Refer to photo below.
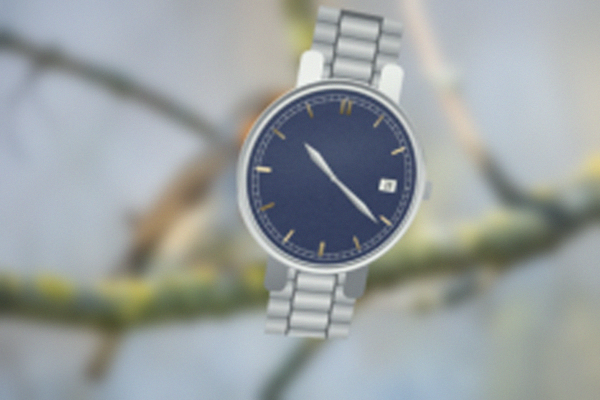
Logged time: 10,21
